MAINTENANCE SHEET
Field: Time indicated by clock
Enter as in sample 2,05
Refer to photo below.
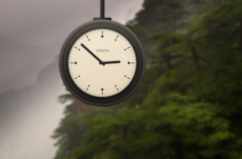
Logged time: 2,52
